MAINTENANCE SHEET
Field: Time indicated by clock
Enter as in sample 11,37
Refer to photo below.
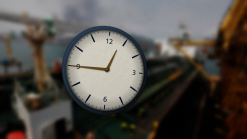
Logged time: 12,45
